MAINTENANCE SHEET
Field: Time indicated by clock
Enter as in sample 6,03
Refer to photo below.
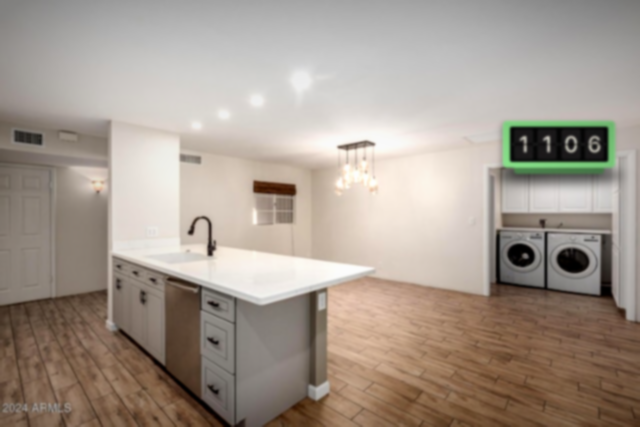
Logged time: 11,06
